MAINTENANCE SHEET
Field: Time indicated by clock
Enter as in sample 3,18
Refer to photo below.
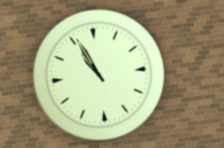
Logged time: 10,56
